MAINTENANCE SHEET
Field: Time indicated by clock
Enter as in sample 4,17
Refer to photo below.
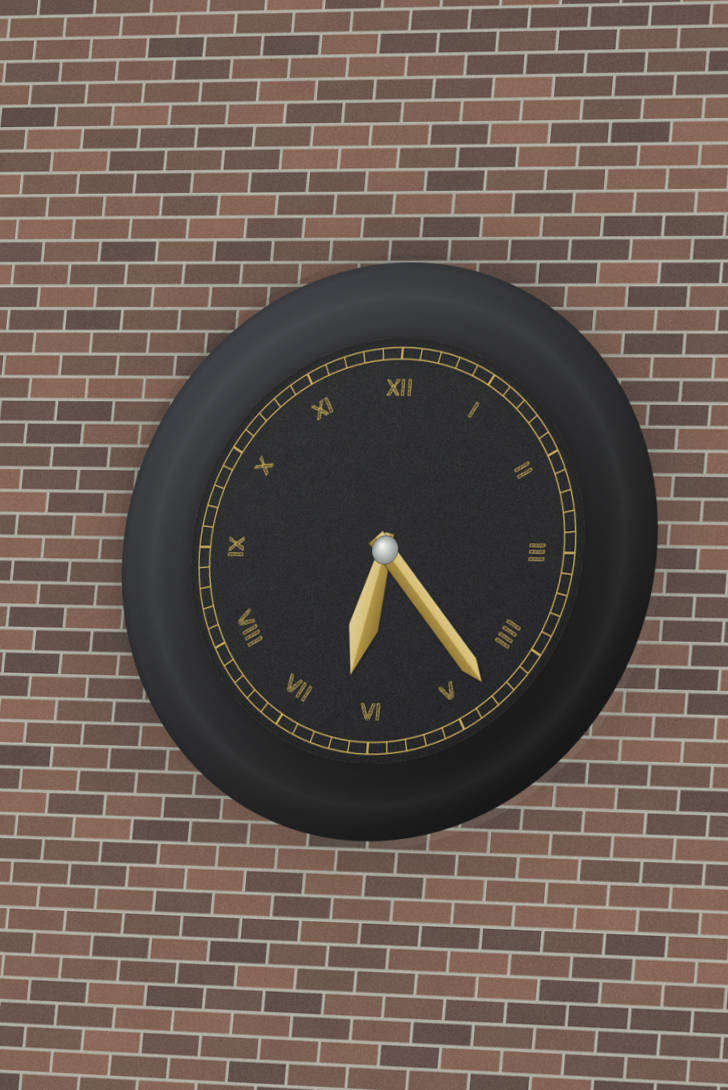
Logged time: 6,23
